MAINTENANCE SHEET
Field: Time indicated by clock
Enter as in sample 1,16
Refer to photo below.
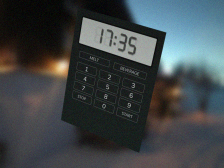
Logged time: 17,35
